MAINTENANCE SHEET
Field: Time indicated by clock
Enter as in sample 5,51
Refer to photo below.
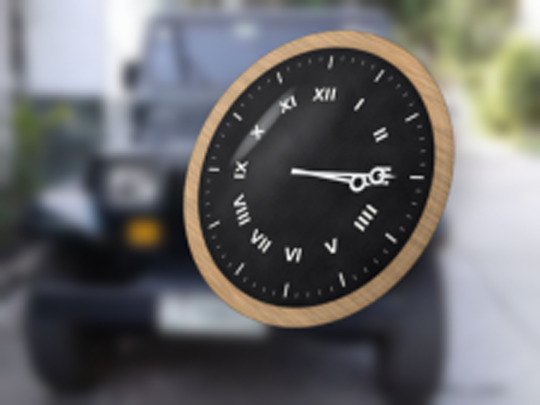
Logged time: 3,15
